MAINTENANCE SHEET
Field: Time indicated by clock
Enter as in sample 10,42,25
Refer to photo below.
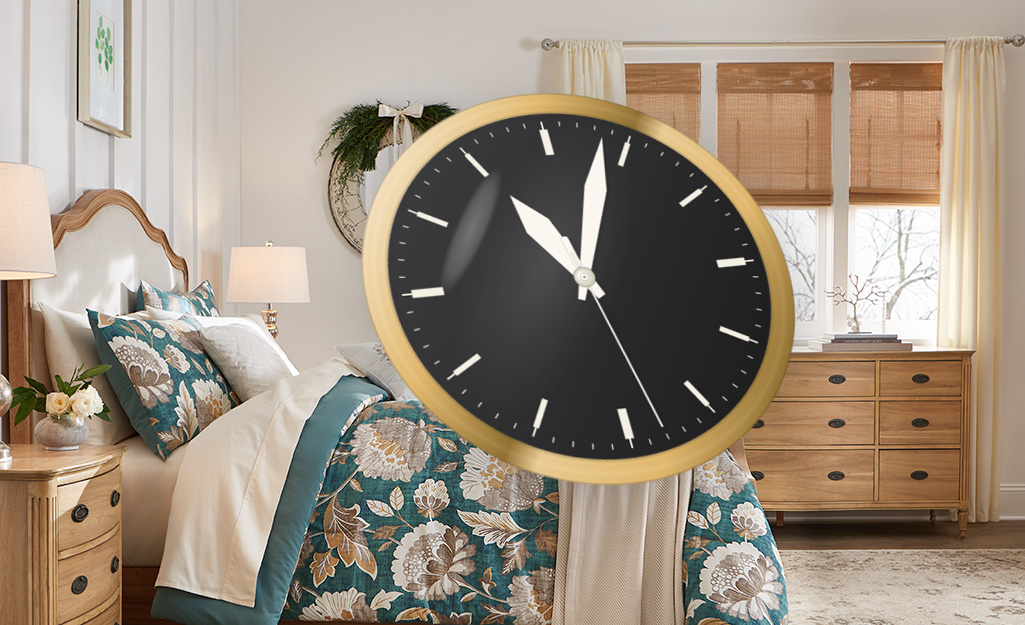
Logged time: 11,03,28
